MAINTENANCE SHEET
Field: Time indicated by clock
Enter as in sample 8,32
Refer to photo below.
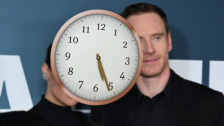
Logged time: 5,26
